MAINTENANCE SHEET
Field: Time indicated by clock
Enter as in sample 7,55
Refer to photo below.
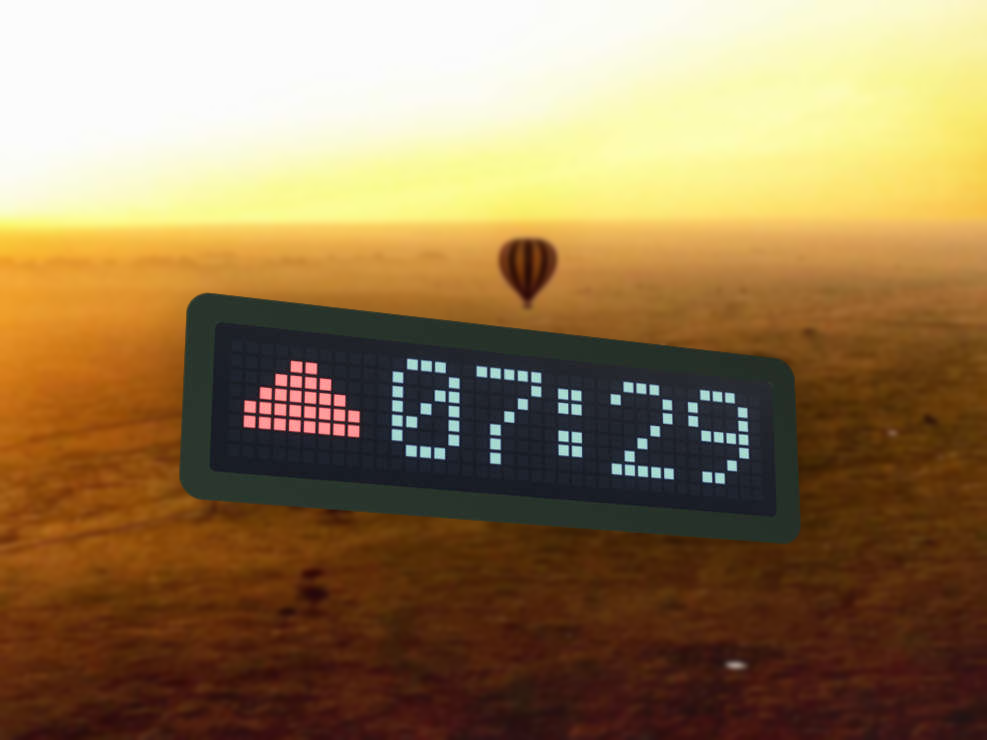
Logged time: 7,29
